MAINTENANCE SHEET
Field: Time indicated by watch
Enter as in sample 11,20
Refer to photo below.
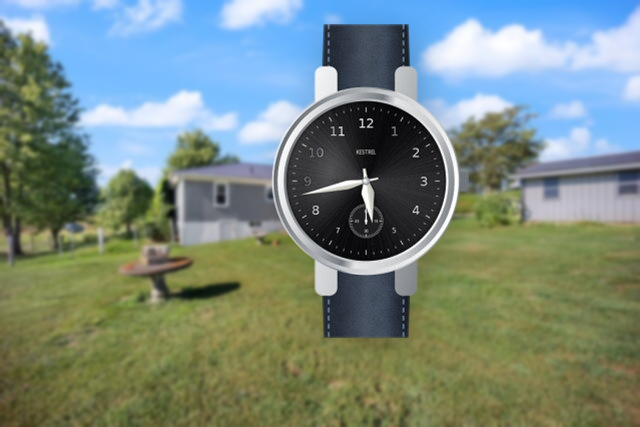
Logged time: 5,43
